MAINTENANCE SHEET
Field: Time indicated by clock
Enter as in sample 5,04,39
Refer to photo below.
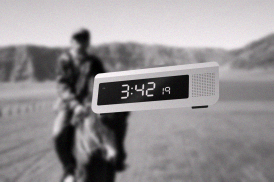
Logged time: 3,42,19
